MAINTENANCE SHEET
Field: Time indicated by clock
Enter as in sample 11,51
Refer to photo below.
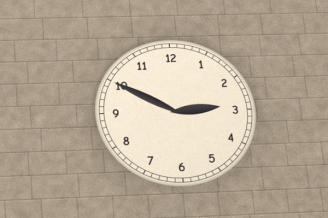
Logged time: 2,50
